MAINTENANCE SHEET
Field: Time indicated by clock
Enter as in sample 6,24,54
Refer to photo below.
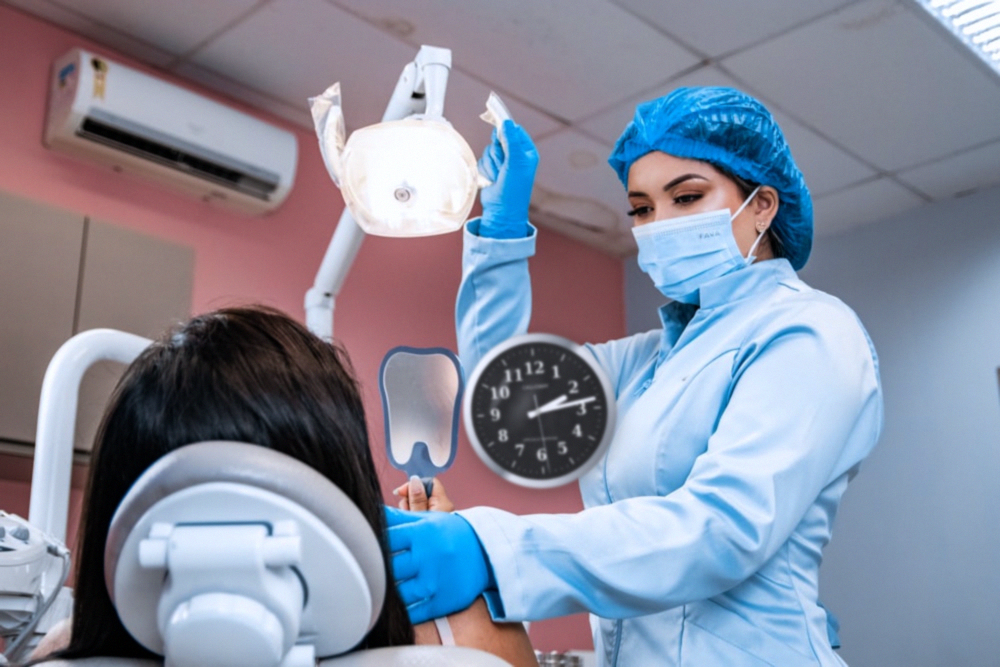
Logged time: 2,13,29
